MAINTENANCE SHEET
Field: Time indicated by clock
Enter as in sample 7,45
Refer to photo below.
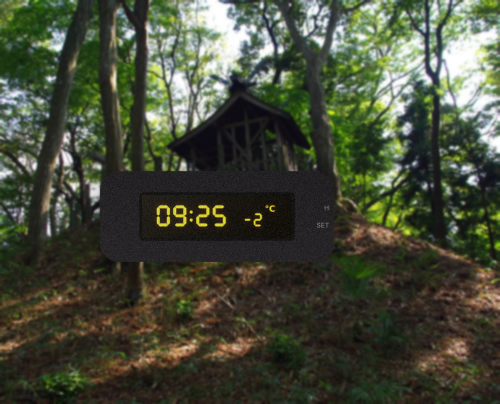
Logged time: 9,25
